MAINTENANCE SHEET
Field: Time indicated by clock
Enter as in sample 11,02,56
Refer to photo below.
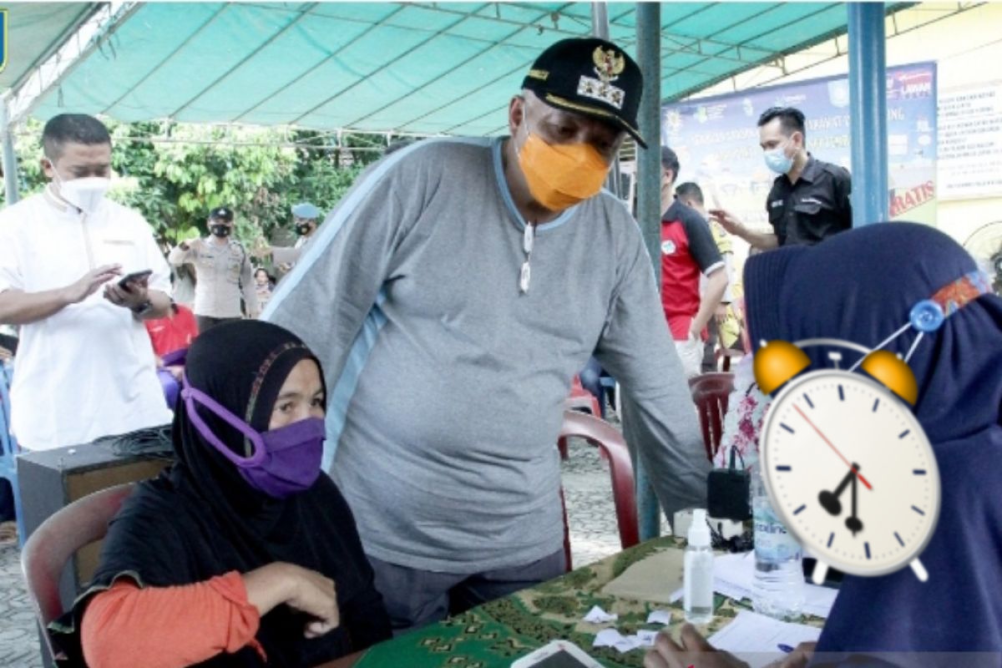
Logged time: 7,31,53
